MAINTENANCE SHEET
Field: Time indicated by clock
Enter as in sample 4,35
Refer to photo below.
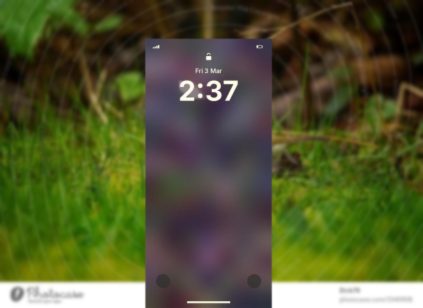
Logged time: 2,37
